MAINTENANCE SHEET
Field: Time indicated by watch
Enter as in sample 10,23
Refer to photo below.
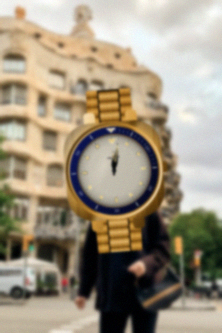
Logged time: 12,02
